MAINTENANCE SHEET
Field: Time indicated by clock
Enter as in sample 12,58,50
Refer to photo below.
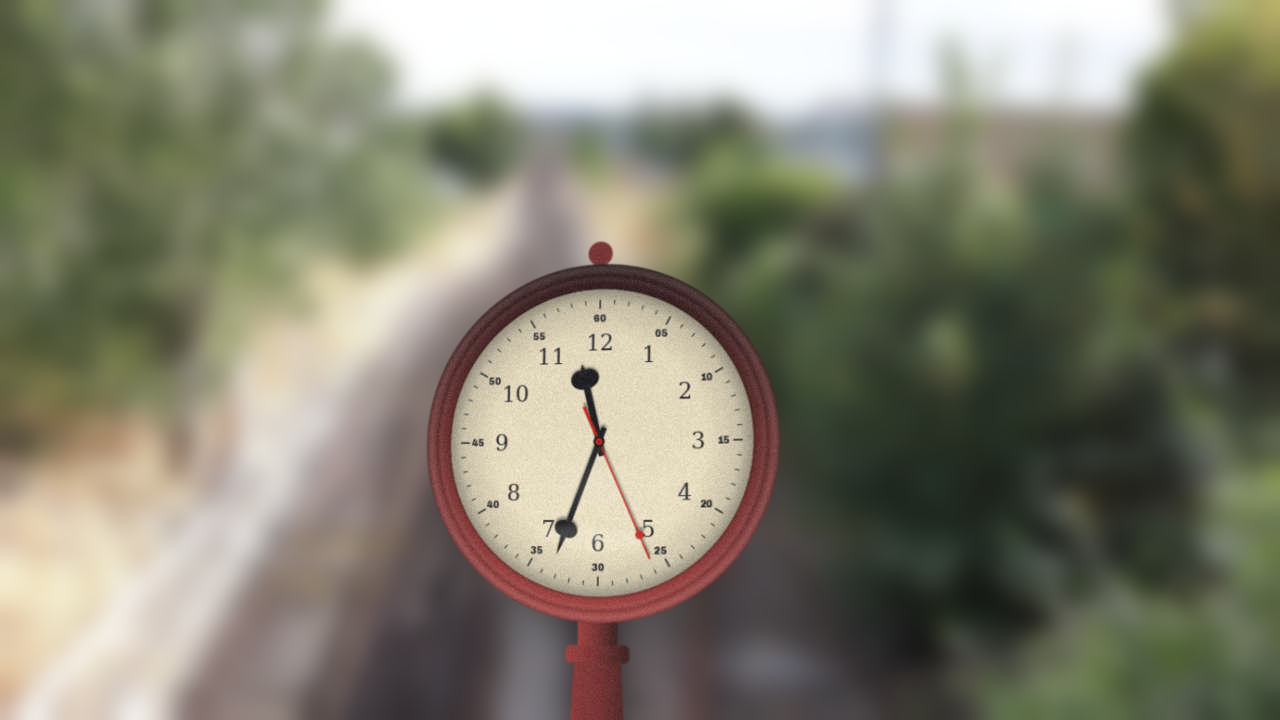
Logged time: 11,33,26
